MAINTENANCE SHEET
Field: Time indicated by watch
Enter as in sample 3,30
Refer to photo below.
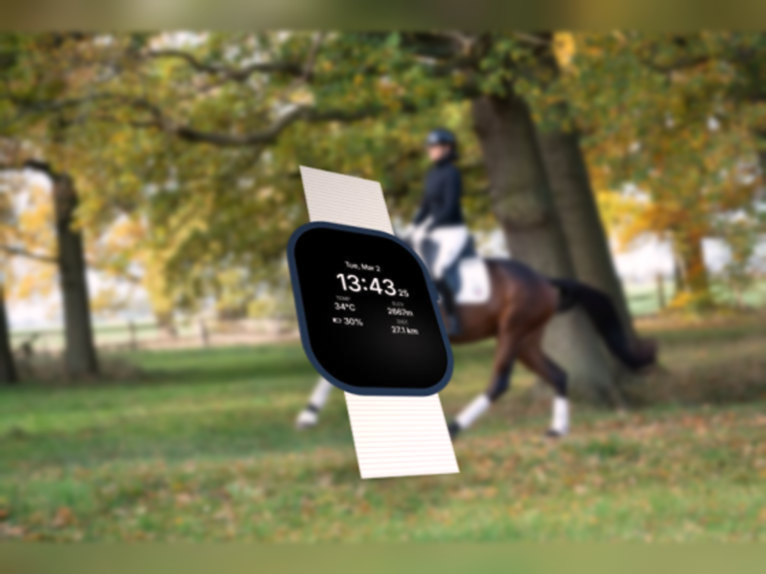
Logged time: 13,43
